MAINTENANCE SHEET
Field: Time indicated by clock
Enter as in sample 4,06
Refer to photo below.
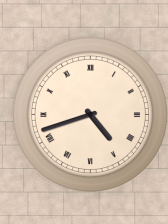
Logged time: 4,42
